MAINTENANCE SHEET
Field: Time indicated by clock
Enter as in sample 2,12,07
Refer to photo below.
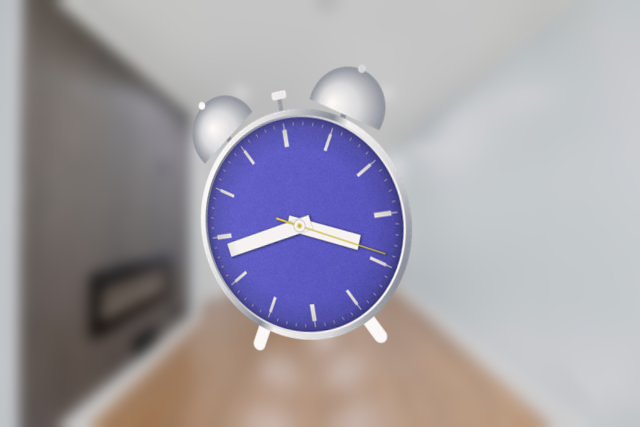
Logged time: 3,43,19
